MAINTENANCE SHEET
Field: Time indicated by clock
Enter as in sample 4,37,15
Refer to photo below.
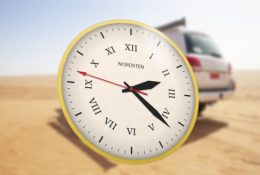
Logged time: 2,21,47
